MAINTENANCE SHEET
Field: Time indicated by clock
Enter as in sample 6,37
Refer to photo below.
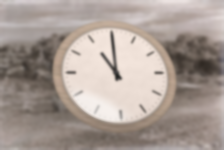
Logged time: 11,00
